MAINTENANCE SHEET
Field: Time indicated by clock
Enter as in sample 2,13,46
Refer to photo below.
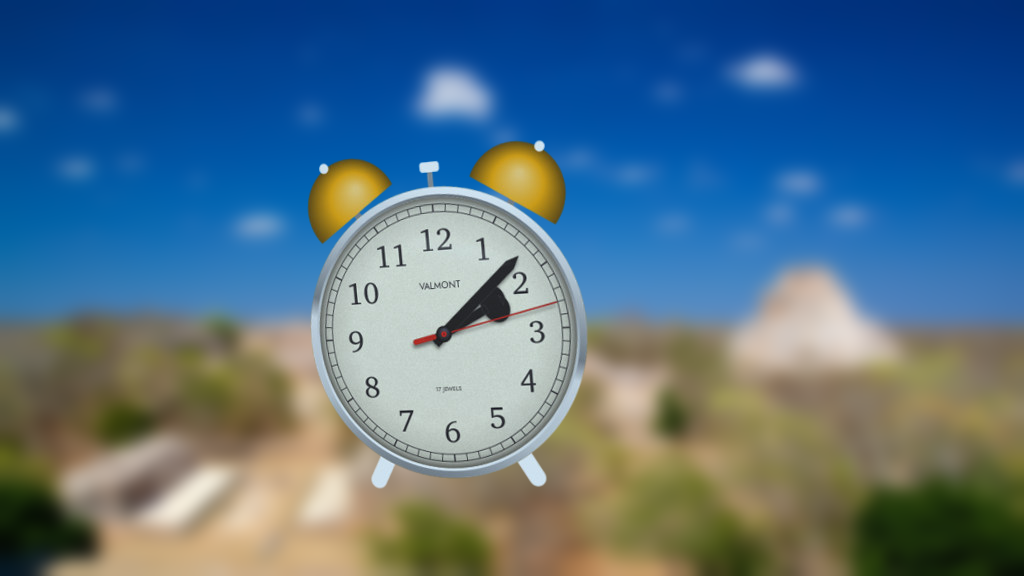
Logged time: 2,08,13
